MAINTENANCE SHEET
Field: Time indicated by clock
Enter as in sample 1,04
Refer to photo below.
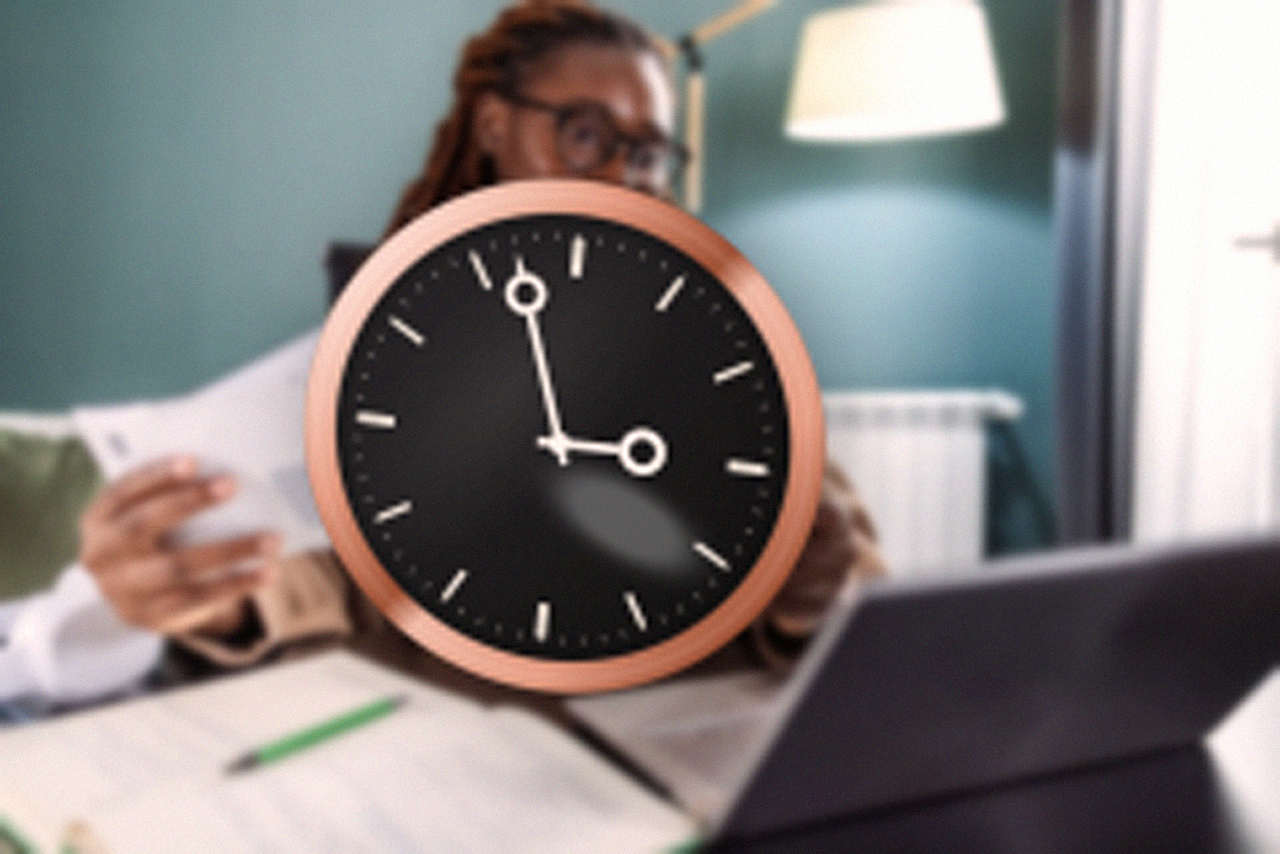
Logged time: 2,57
